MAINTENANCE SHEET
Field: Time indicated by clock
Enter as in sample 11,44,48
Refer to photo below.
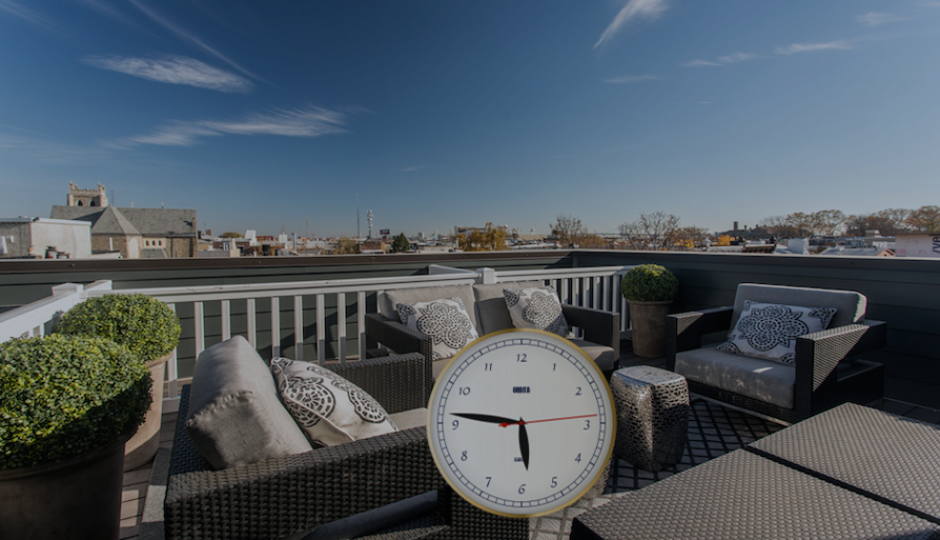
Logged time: 5,46,14
